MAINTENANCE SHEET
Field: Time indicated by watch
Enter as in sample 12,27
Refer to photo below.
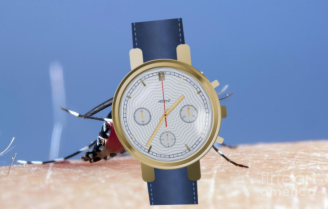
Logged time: 1,36
